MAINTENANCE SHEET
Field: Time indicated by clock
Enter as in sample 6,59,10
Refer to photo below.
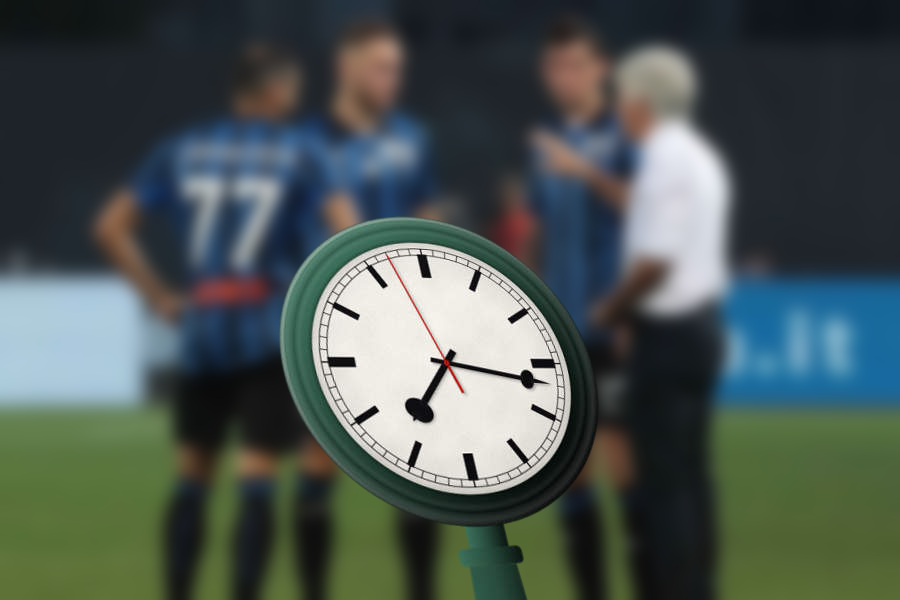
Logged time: 7,16,57
